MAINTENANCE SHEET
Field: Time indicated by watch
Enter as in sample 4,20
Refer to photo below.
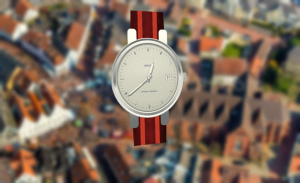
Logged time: 12,39
